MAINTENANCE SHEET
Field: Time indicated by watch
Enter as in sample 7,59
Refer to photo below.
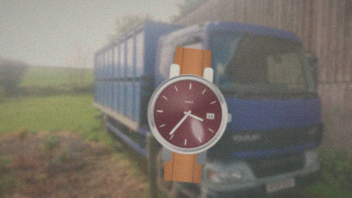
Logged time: 3,36
